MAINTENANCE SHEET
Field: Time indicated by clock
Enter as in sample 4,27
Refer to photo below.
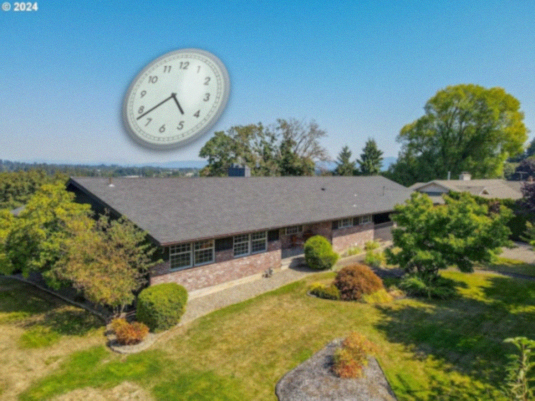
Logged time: 4,38
